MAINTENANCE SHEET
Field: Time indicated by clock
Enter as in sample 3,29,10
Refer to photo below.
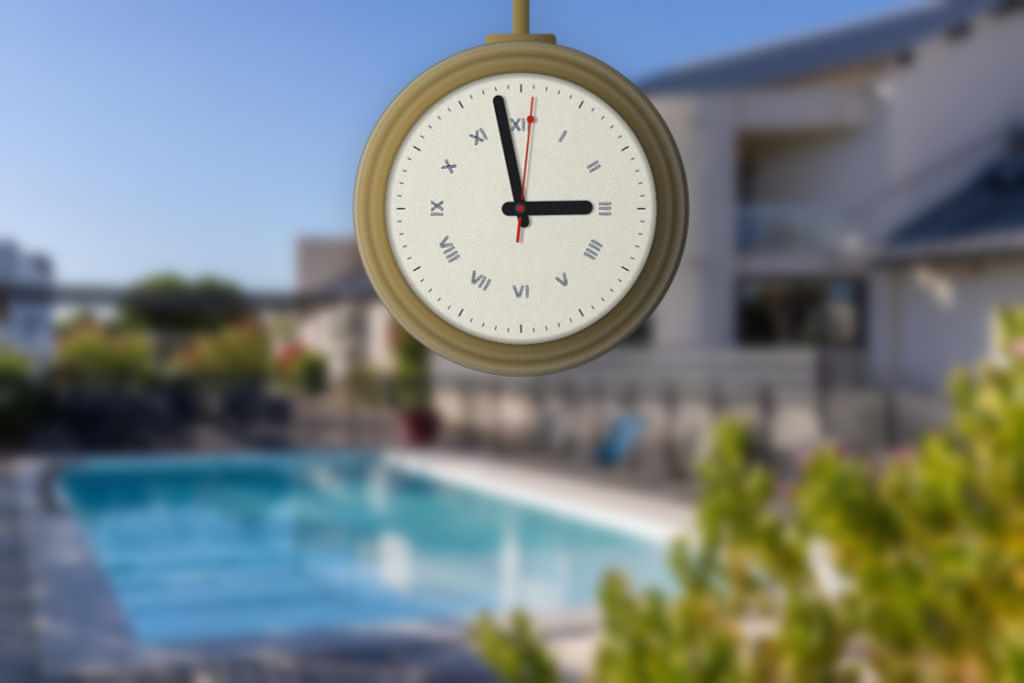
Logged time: 2,58,01
